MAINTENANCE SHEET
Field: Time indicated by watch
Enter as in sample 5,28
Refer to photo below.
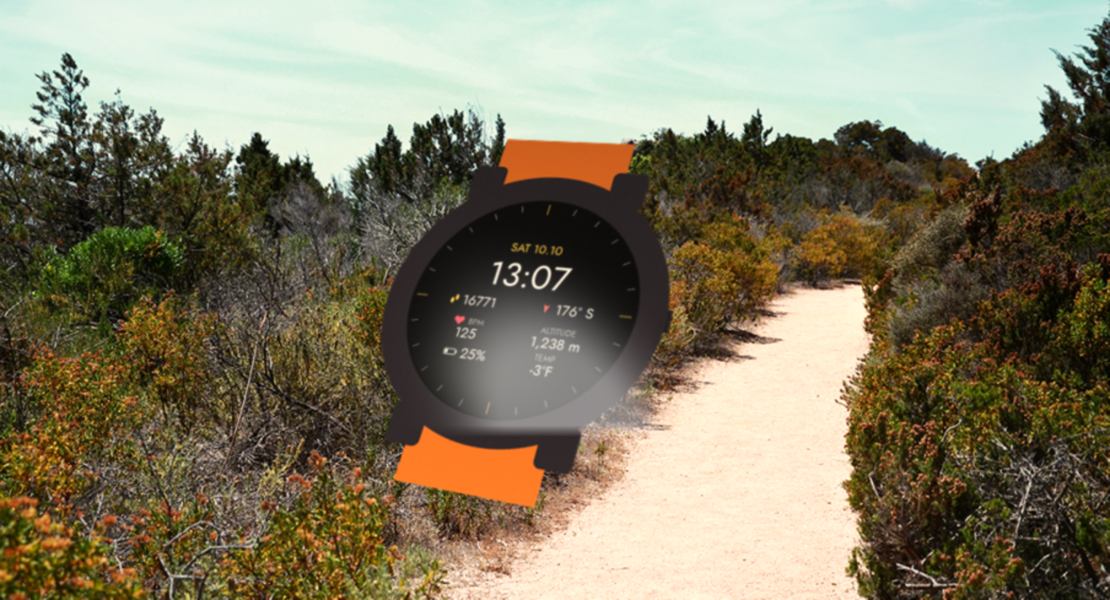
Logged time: 13,07
